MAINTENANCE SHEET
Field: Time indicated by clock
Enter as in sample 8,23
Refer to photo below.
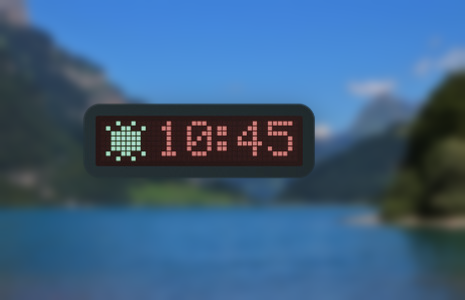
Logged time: 10,45
